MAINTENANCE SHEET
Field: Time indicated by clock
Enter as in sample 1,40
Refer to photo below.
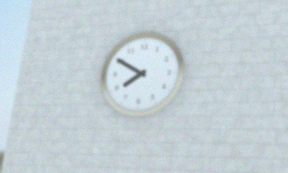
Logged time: 7,50
